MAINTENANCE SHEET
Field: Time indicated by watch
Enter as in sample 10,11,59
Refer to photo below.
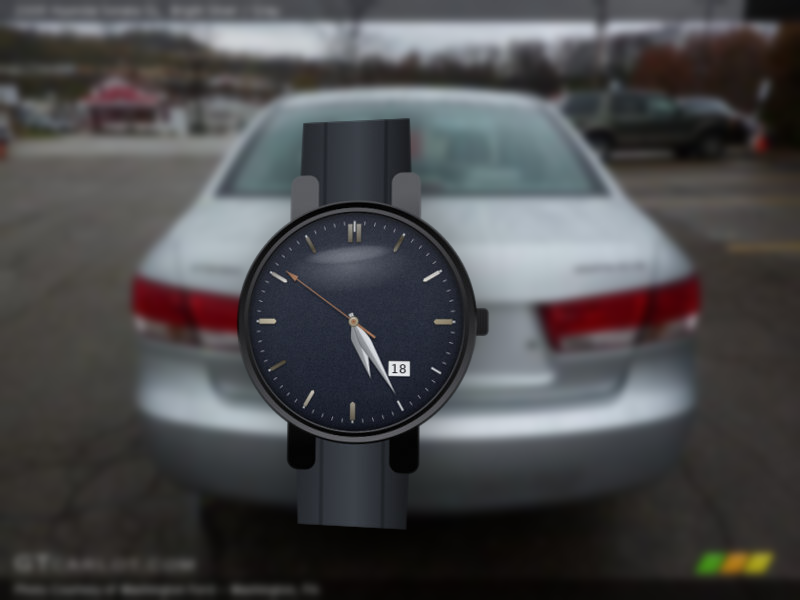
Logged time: 5,24,51
